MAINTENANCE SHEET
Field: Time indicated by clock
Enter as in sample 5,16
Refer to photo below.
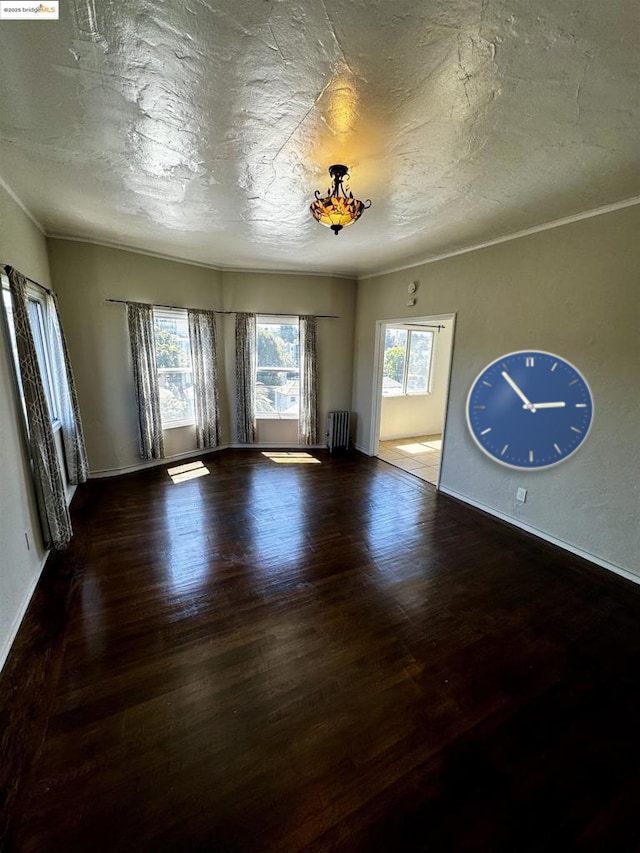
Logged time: 2,54
